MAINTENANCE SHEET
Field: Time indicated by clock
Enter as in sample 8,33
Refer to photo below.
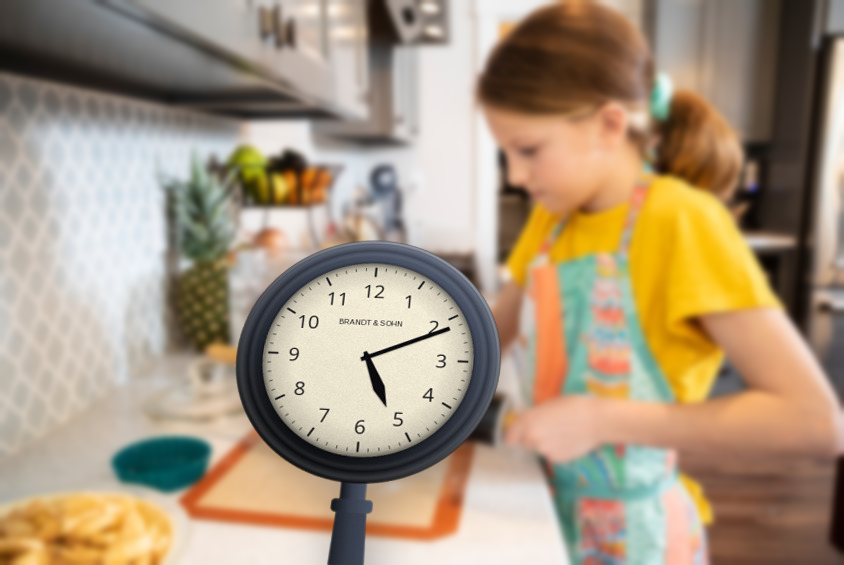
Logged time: 5,11
